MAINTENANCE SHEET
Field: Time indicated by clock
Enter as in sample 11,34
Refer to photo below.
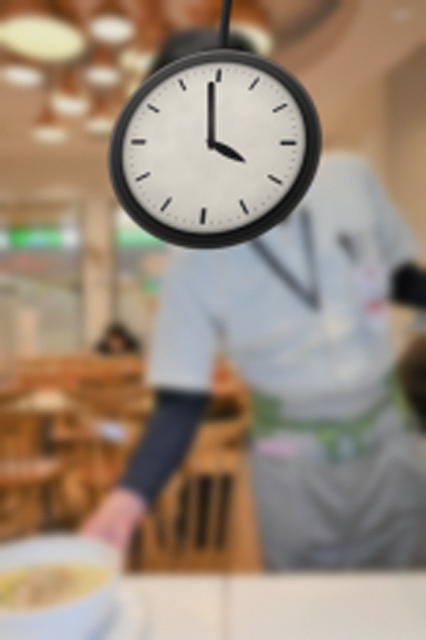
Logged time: 3,59
